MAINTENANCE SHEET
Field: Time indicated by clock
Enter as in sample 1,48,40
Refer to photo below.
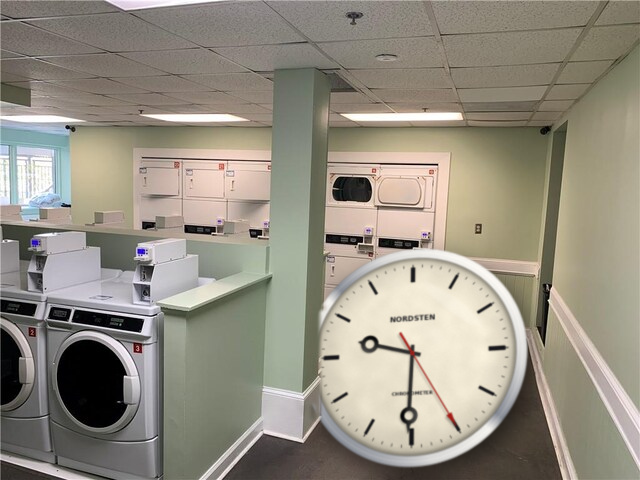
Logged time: 9,30,25
